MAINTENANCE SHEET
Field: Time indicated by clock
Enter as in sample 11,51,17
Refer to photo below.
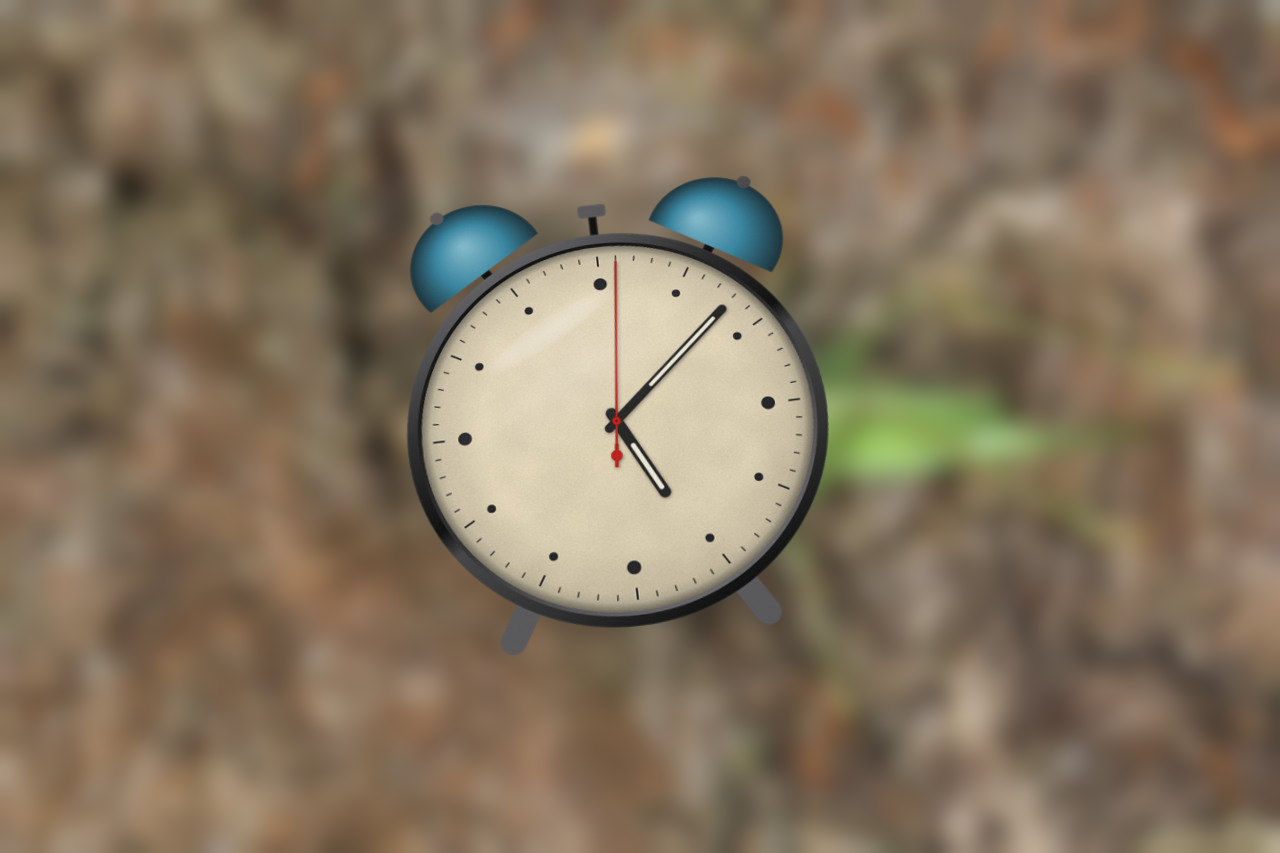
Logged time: 5,08,01
